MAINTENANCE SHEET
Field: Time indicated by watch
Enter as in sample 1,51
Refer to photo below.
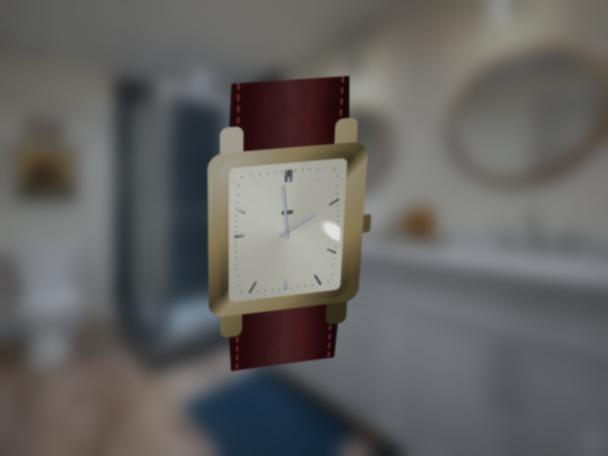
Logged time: 1,59
